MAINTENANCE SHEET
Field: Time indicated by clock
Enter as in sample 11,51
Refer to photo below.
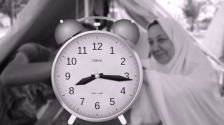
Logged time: 8,16
